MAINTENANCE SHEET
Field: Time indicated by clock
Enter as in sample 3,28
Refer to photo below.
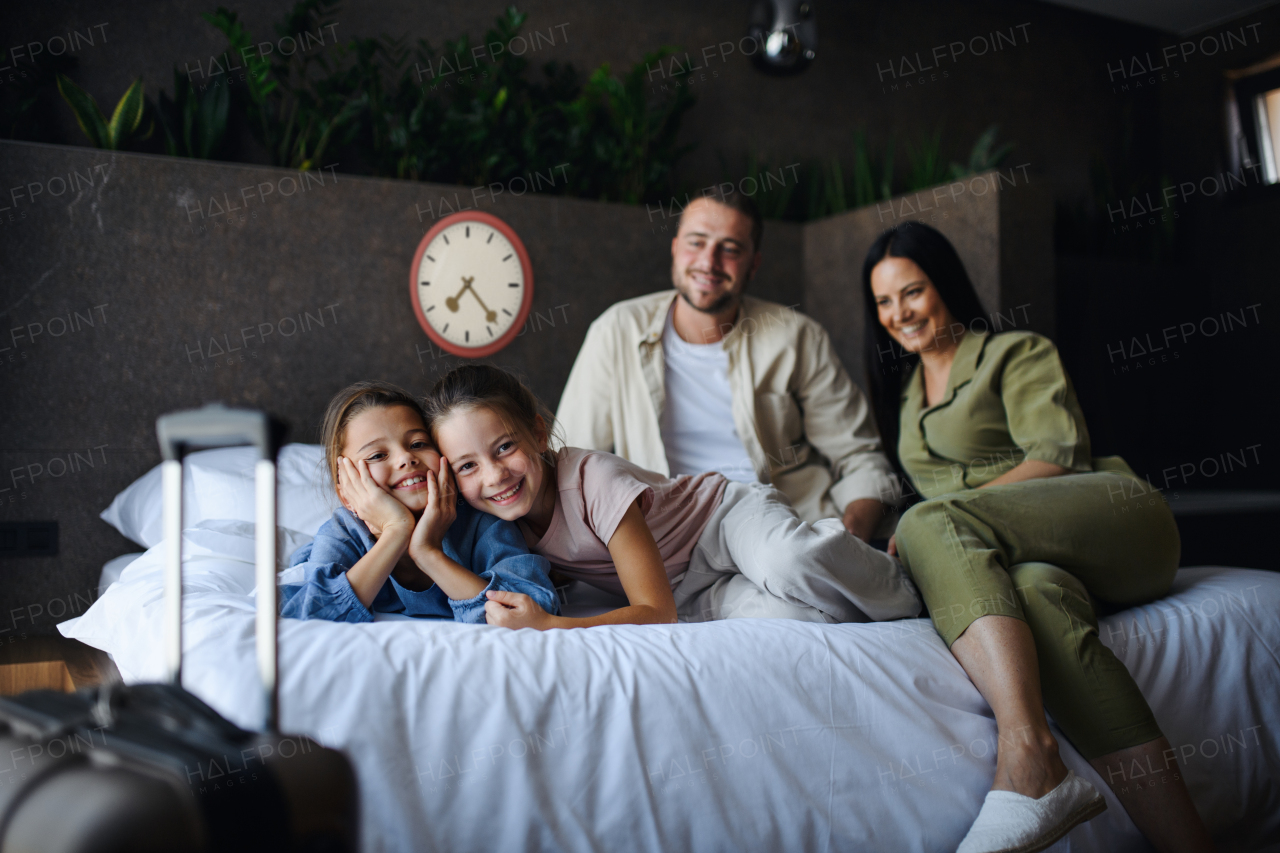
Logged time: 7,23
